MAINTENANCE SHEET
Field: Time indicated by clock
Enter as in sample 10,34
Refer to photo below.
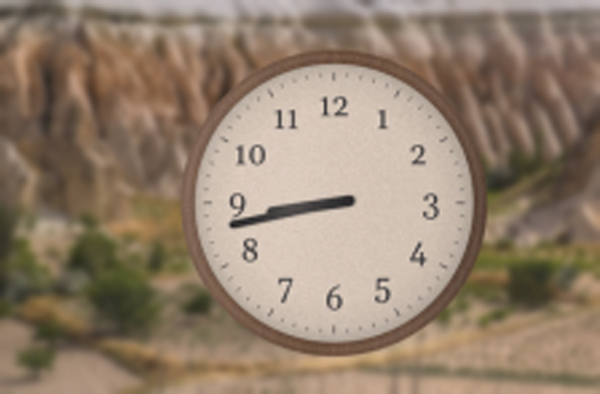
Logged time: 8,43
